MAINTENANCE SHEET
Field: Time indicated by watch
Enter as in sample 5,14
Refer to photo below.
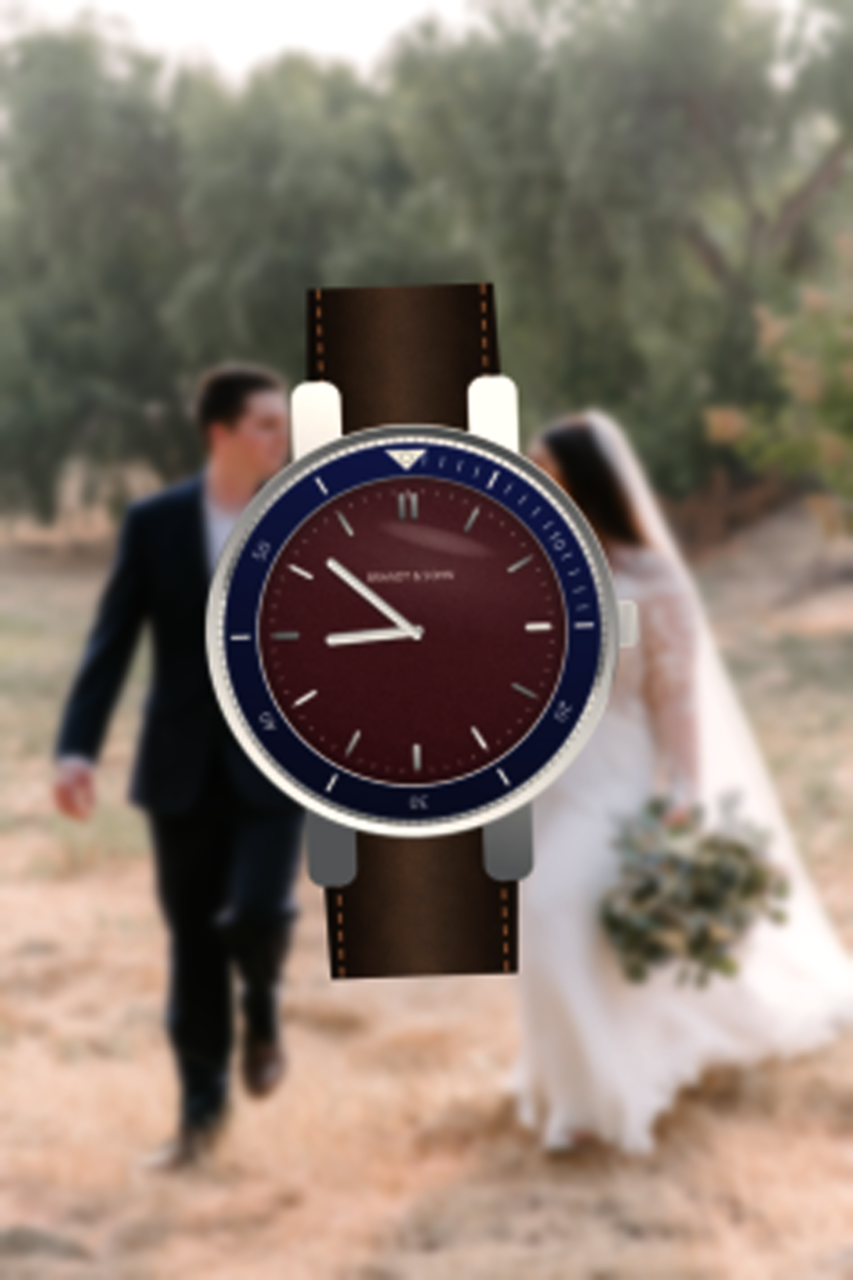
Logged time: 8,52
